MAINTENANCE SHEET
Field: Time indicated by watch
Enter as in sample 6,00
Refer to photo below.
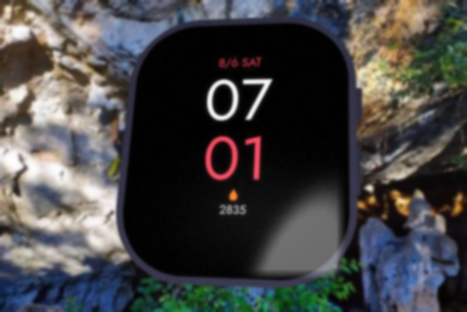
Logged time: 7,01
